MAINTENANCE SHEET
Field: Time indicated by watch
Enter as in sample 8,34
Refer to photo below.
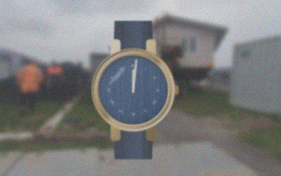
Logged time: 12,01
